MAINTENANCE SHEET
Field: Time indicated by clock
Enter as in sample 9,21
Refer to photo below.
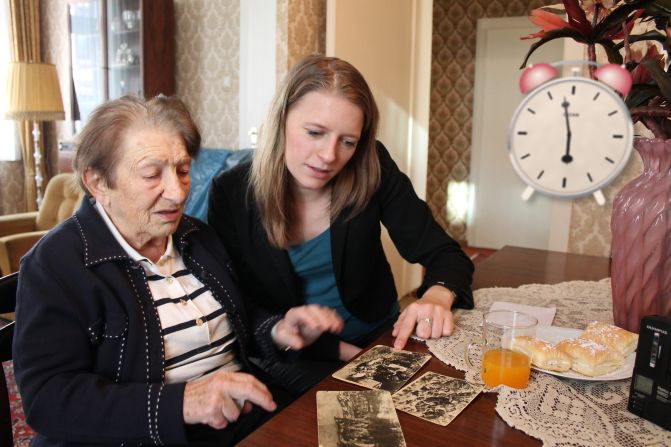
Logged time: 5,58
